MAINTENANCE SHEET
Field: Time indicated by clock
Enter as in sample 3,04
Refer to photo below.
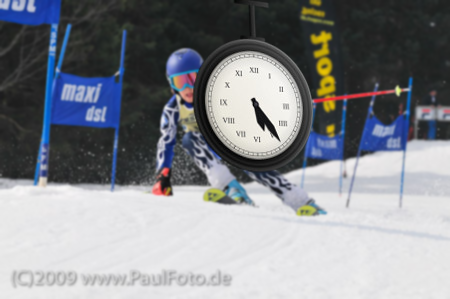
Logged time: 5,24
